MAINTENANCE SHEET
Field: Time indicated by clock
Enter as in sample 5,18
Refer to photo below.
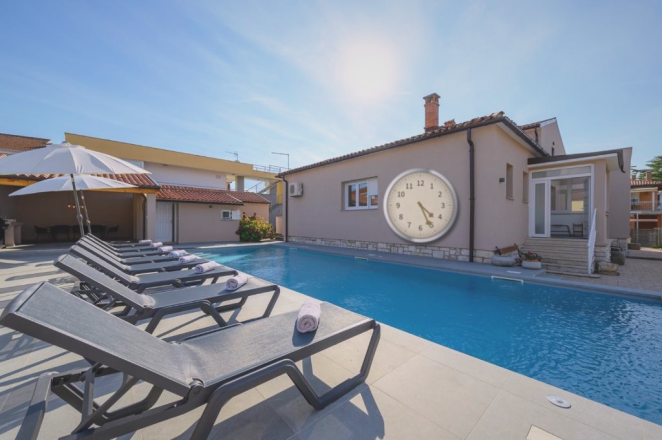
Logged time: 4,26
